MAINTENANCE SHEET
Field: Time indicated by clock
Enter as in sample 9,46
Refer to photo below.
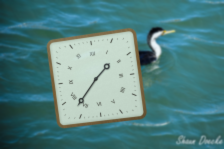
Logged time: 1,37
